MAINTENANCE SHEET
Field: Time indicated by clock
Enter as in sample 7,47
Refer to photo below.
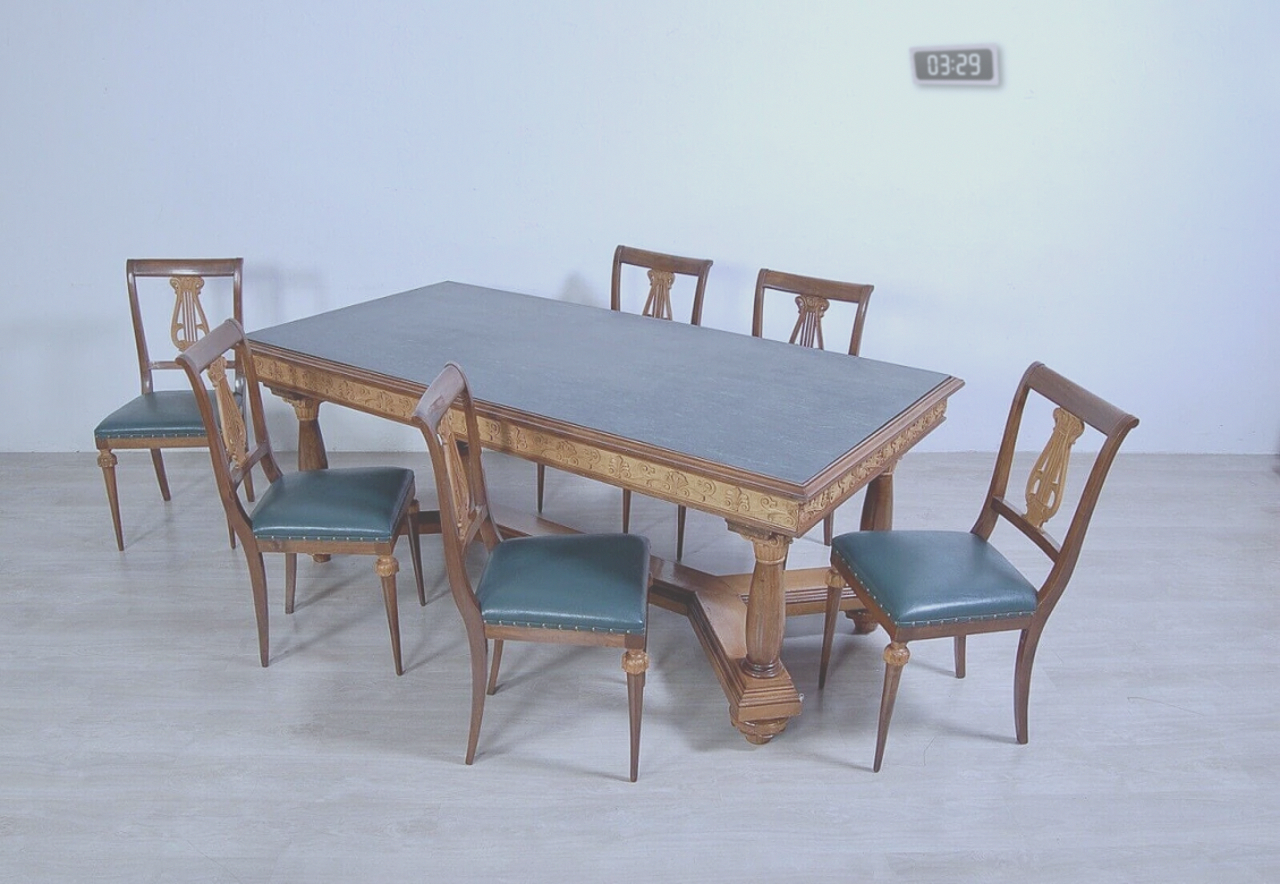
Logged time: 3,29
